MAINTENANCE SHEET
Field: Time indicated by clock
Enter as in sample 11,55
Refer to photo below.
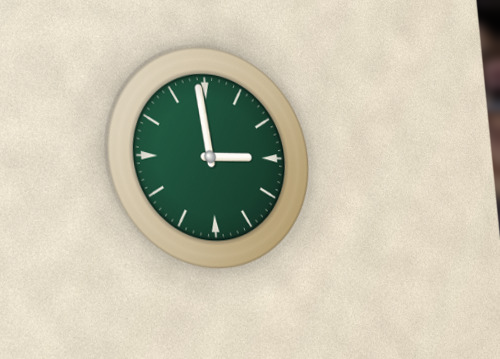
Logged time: 2,59
